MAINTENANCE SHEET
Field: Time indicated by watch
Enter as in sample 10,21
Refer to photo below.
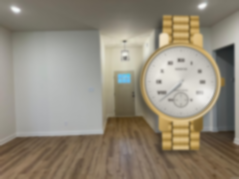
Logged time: 7,38
